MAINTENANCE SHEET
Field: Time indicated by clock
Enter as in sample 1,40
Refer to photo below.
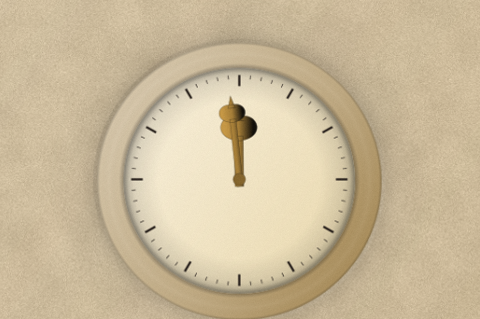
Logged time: 11,59
